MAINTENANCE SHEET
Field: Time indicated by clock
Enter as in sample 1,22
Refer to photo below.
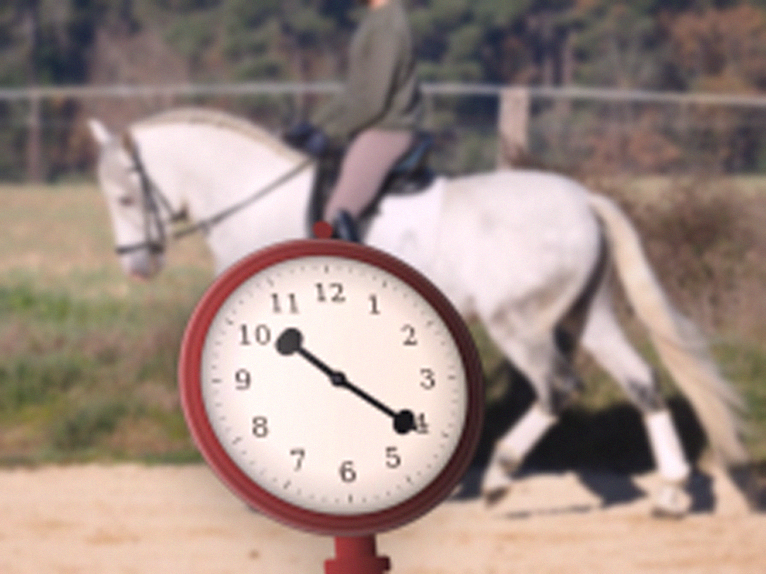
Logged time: 10,21
